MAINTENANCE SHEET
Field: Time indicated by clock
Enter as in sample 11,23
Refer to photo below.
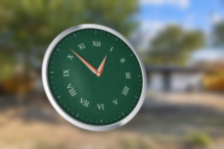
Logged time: 12,52
